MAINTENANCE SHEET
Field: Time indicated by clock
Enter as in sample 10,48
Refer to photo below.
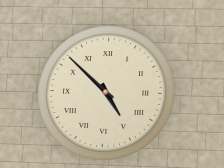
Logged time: 4,52
